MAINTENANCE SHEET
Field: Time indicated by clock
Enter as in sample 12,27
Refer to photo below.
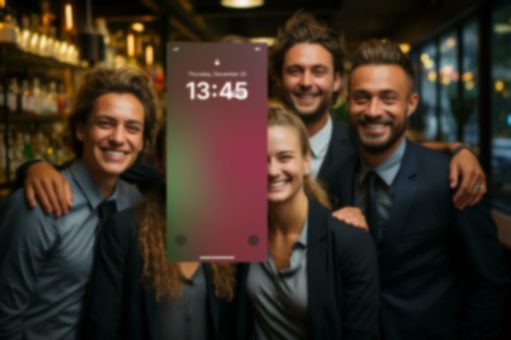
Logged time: 13,45
